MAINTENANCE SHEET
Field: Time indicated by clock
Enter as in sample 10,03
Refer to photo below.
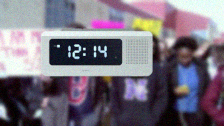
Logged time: 12,14
